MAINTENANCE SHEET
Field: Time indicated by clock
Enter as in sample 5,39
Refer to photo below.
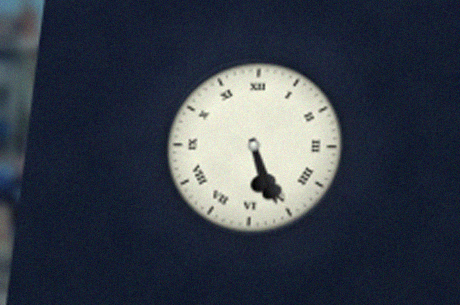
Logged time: 5,26
